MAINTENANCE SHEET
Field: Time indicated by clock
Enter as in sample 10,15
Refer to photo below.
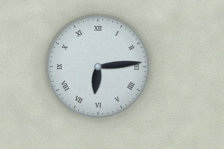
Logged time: 6,14
